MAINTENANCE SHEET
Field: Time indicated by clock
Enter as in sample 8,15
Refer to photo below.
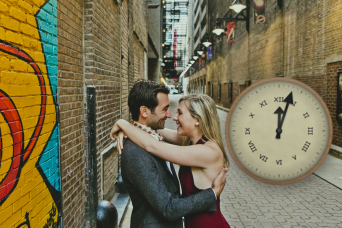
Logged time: 12,03
